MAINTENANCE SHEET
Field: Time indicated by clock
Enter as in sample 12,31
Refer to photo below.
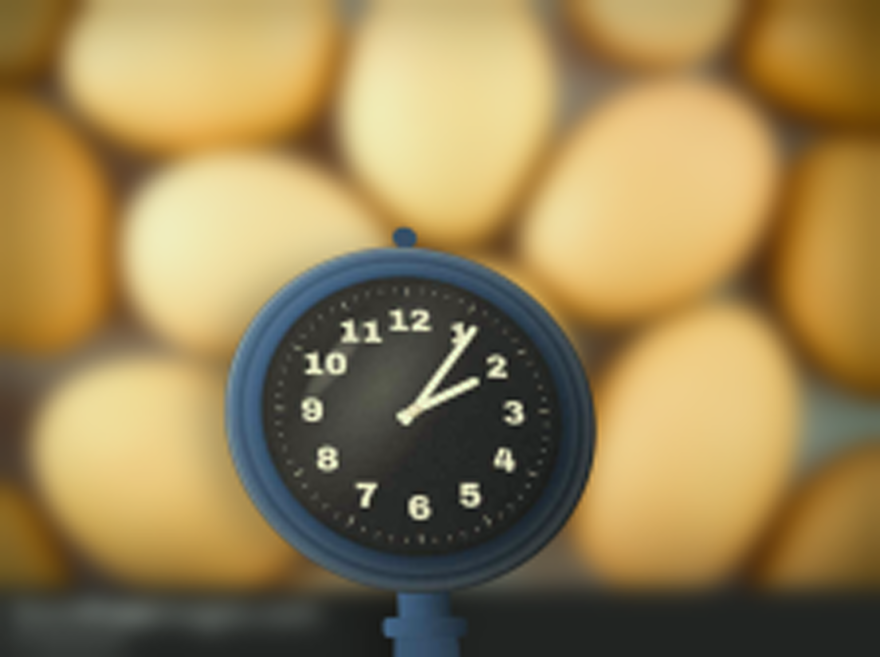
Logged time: 2,06
